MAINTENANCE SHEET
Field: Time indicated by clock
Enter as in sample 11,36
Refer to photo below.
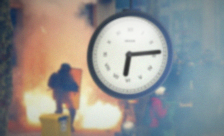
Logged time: 6,14
